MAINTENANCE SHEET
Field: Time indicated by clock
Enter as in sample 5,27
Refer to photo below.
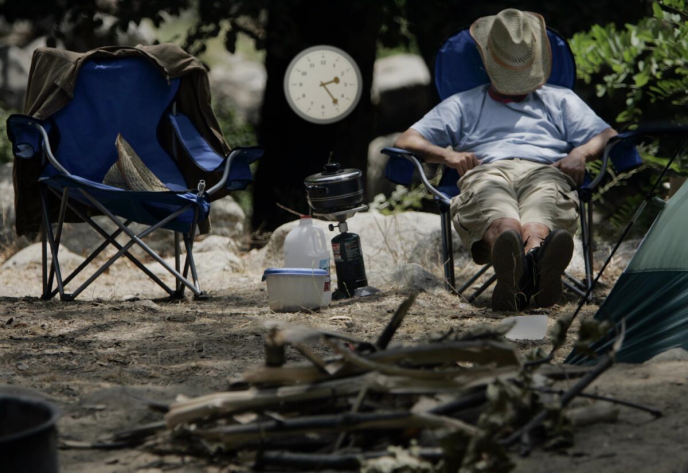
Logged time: 2,24
